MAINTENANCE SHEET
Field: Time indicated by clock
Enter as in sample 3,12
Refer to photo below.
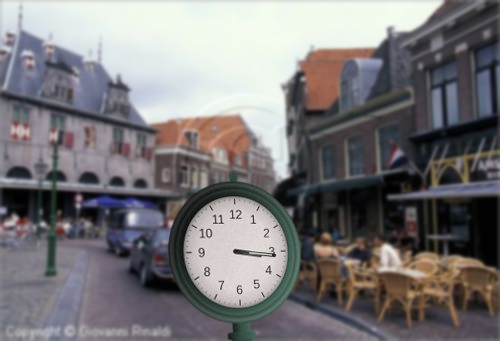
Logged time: 3,16
